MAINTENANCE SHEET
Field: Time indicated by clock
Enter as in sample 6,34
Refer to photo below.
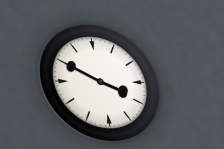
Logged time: 3,50
